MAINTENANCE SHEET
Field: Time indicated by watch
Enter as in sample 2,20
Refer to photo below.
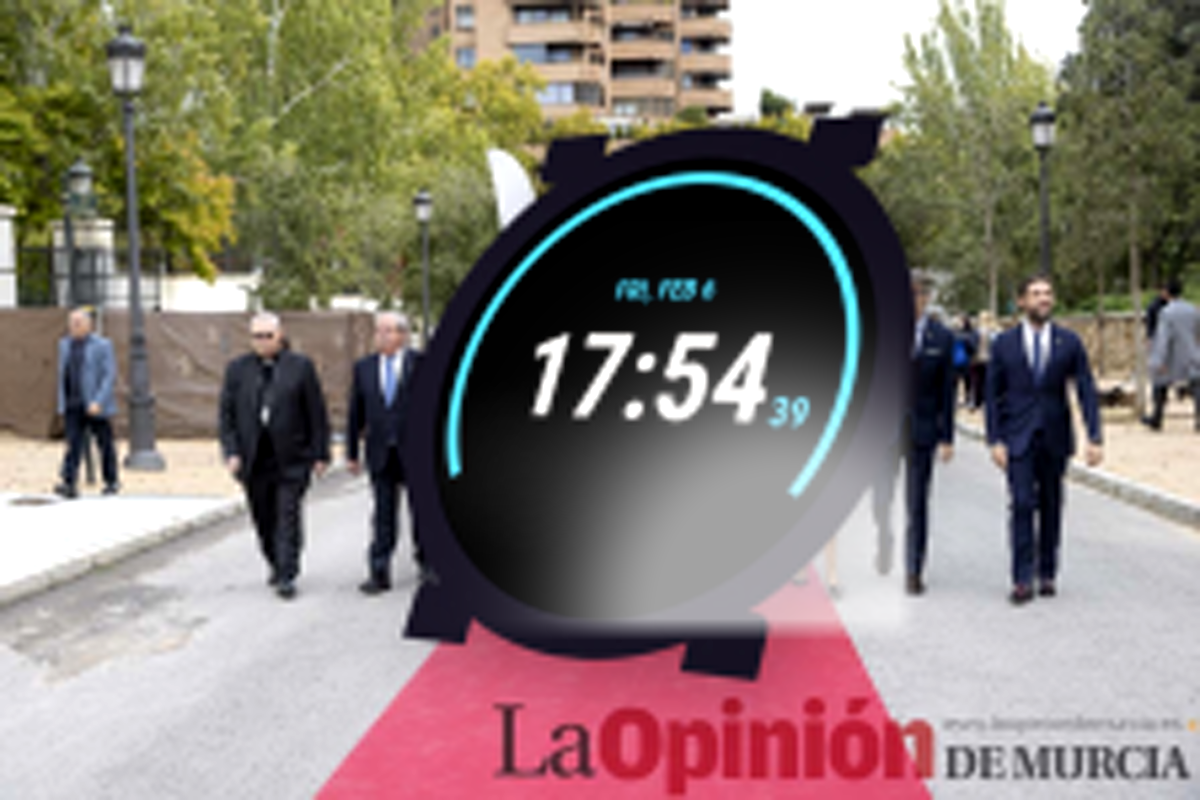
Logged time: 17,54
